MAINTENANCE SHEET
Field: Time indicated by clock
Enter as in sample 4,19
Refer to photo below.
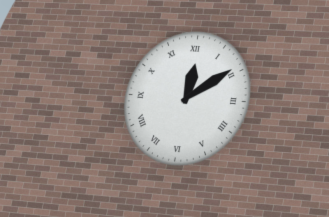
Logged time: 12,09
